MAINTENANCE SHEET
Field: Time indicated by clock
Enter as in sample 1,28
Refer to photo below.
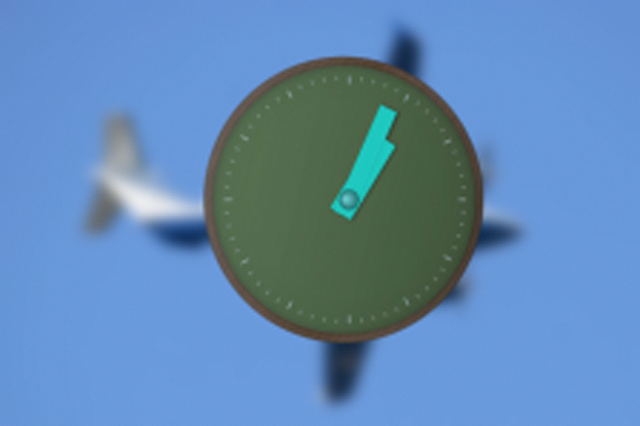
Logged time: 1,04
